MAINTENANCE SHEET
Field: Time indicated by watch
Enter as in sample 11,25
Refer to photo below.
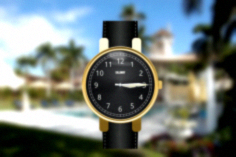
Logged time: 3,15
